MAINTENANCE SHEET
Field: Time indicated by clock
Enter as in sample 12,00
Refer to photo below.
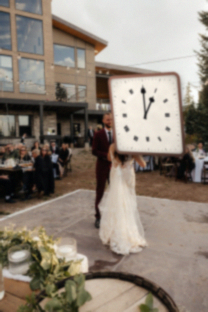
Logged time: 1,00
